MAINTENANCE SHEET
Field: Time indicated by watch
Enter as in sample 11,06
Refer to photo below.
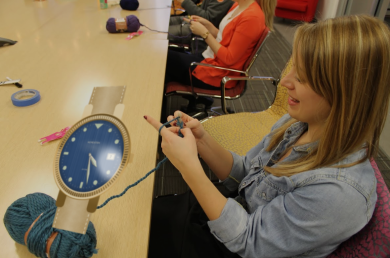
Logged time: 4,28
